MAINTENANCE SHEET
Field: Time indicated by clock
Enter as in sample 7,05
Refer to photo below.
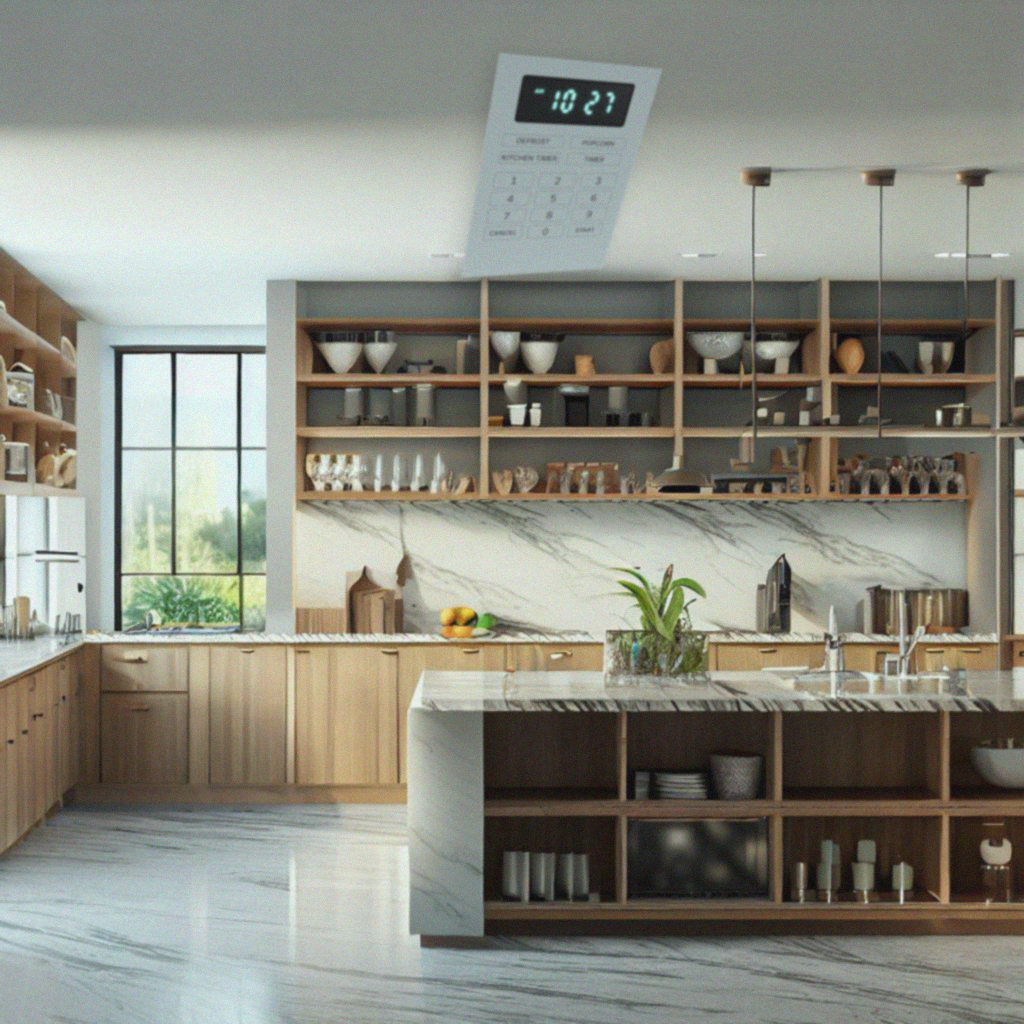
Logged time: 10,27
